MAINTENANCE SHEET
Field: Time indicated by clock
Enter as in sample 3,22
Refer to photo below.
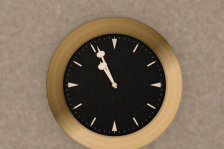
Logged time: 10,56
